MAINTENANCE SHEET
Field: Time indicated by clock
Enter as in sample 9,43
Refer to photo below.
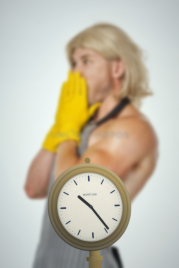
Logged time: 10,24
